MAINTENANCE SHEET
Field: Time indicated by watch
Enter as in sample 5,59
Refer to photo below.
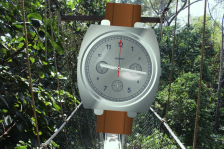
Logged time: 9,16
